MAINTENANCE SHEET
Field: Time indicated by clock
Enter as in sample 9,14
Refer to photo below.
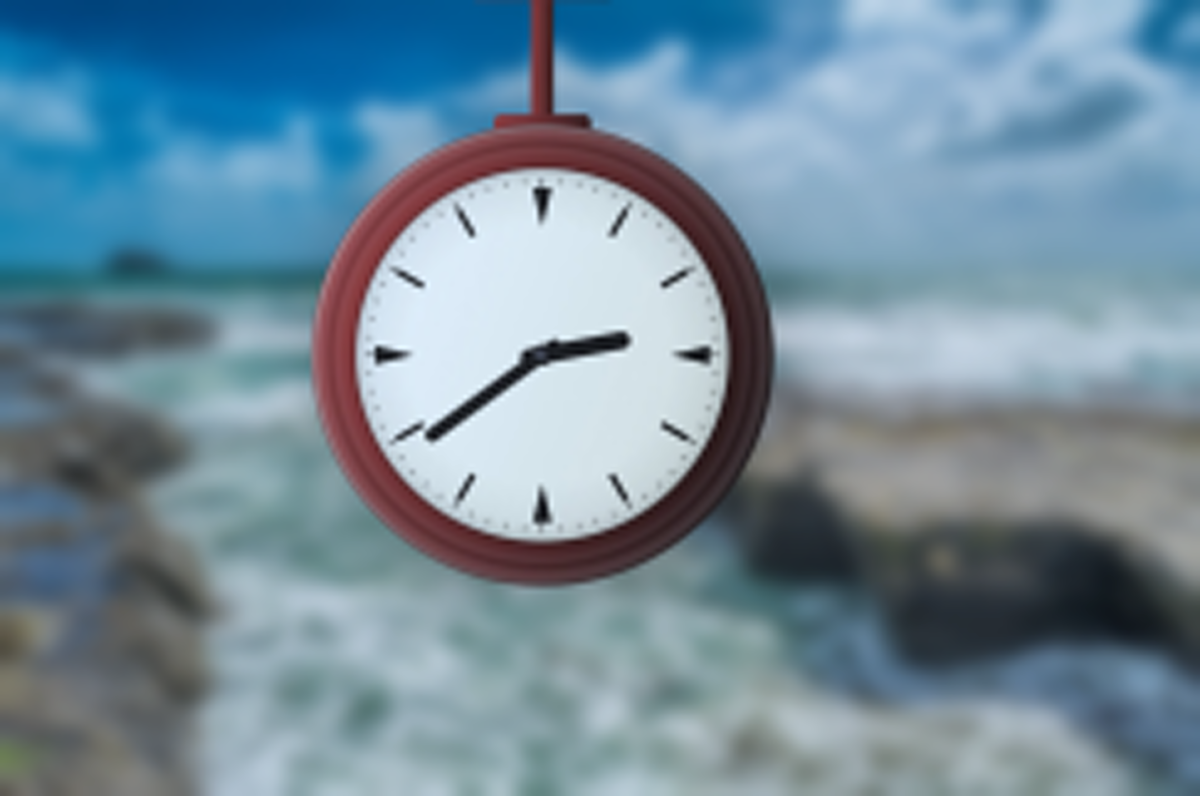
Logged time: 2,39
